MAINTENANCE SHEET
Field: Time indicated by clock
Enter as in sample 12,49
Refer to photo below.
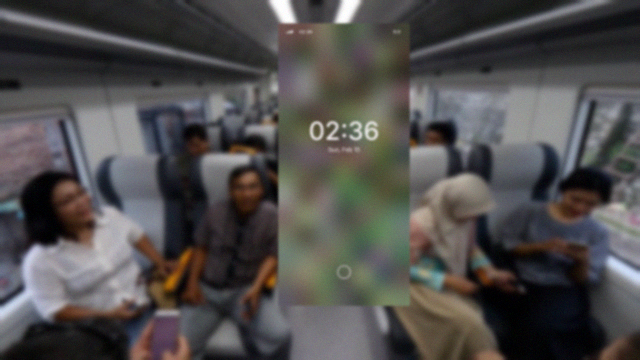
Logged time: 2,36
